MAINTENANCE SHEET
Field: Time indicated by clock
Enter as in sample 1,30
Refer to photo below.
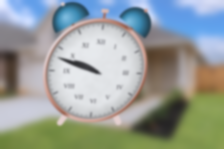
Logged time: 9,48
